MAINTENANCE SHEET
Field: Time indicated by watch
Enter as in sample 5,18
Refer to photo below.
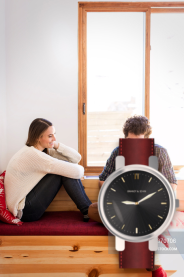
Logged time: 9,10
